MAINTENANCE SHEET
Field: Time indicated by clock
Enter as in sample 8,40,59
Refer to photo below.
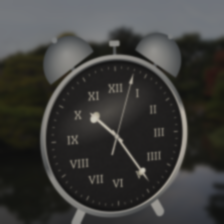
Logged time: 10,24,03
